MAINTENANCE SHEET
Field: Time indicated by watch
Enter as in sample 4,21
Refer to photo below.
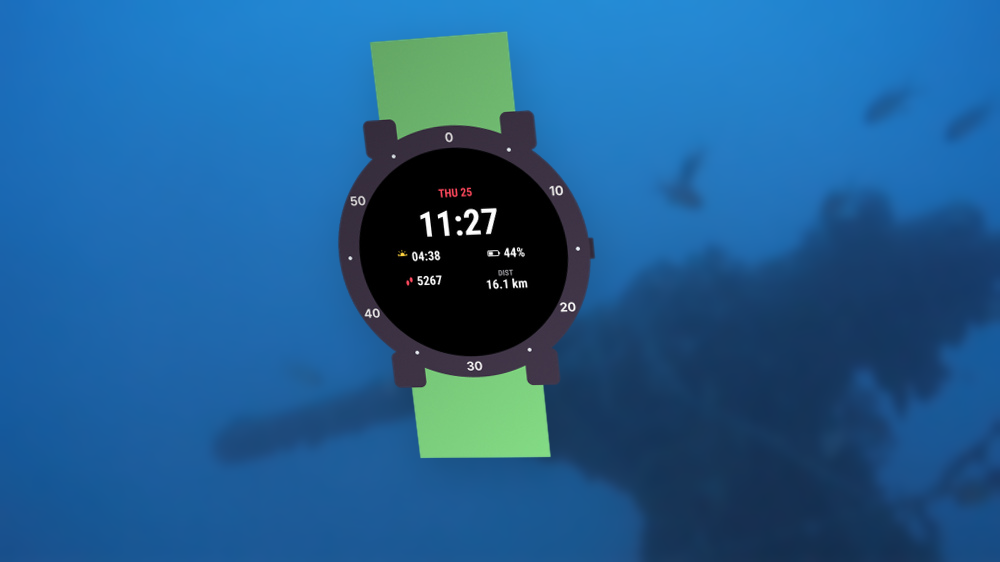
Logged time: 11,27
